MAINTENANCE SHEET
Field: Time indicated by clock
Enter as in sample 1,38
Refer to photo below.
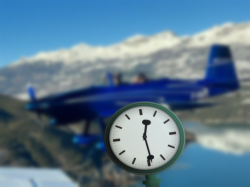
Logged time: 12,29
